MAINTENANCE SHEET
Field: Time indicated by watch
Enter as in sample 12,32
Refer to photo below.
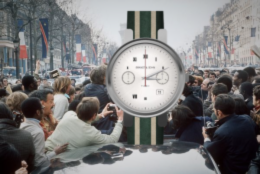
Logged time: 3,11
